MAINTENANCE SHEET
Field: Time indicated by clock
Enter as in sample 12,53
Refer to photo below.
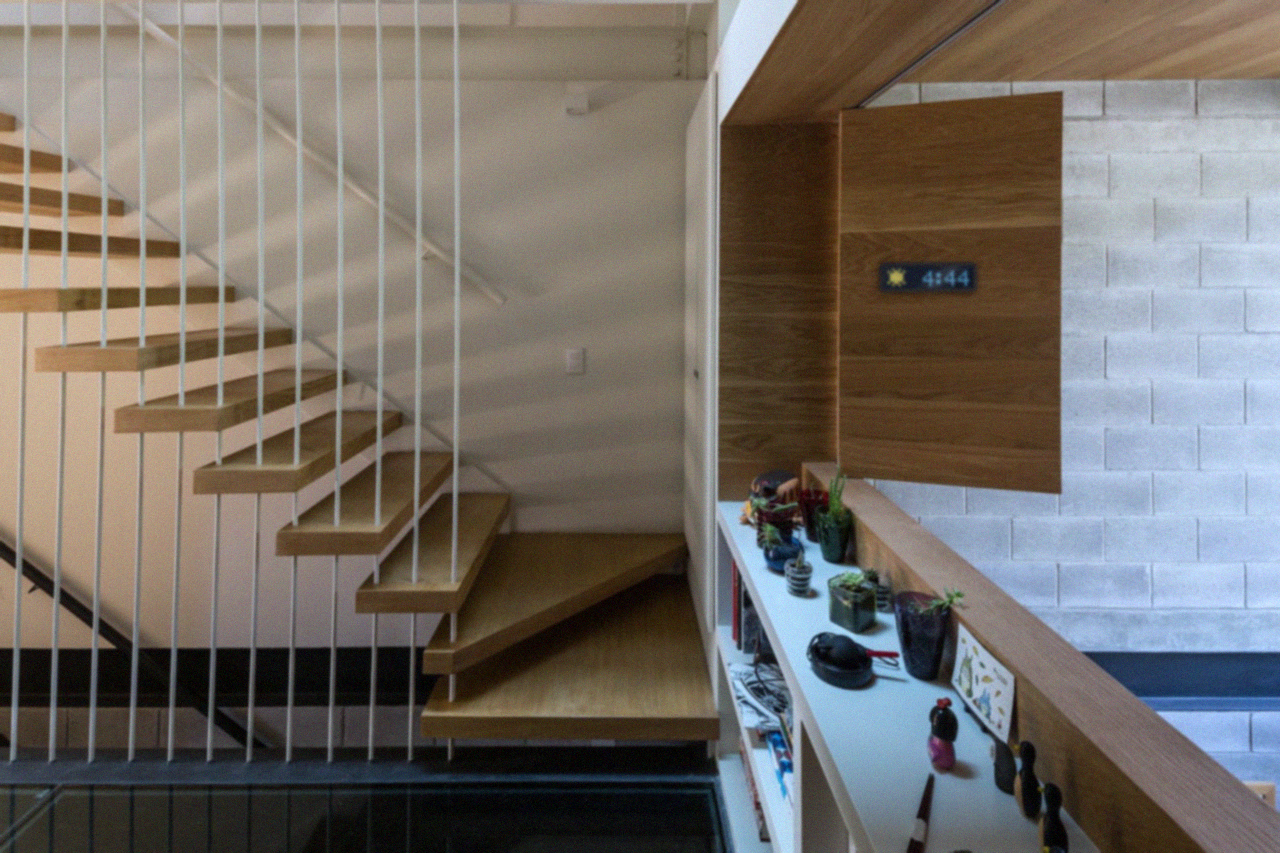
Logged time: 4,44
